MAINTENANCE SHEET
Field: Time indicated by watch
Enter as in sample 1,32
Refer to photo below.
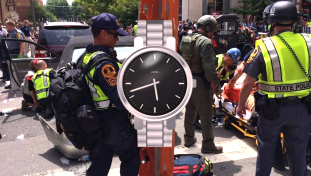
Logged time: 5,42
